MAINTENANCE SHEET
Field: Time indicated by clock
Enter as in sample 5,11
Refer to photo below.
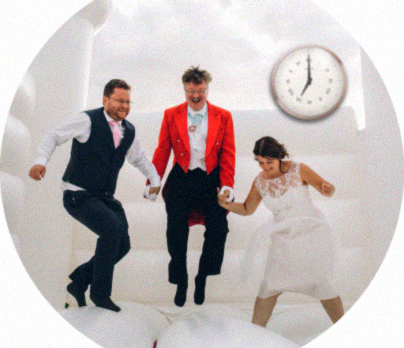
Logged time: 7,00
